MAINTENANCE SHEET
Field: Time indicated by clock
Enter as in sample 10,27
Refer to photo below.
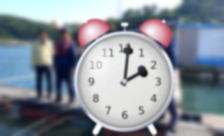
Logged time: 2,01
